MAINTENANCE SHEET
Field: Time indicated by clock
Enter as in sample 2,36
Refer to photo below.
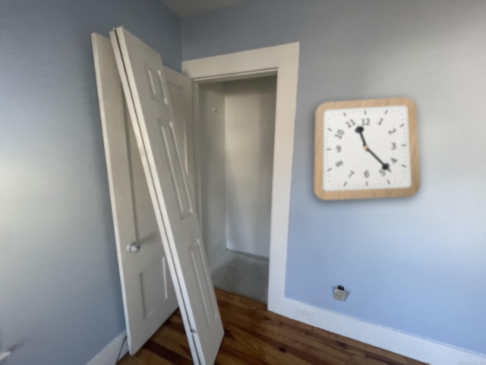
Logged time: 11,23
